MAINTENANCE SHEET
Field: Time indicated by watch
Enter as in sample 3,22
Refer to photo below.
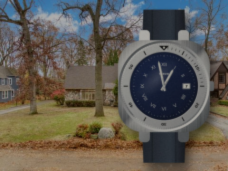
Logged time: 12,58
